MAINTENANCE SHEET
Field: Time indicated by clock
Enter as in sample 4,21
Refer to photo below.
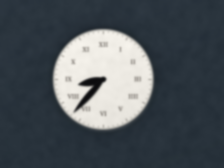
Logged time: 8,37
